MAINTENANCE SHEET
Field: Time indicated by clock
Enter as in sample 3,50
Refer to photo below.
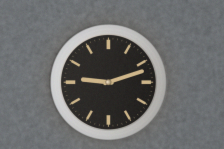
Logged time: 9,12
